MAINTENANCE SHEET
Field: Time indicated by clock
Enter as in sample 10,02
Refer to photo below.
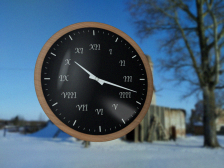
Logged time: 10,18
